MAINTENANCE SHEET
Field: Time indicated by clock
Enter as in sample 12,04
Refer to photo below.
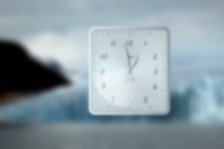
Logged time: 12,58
